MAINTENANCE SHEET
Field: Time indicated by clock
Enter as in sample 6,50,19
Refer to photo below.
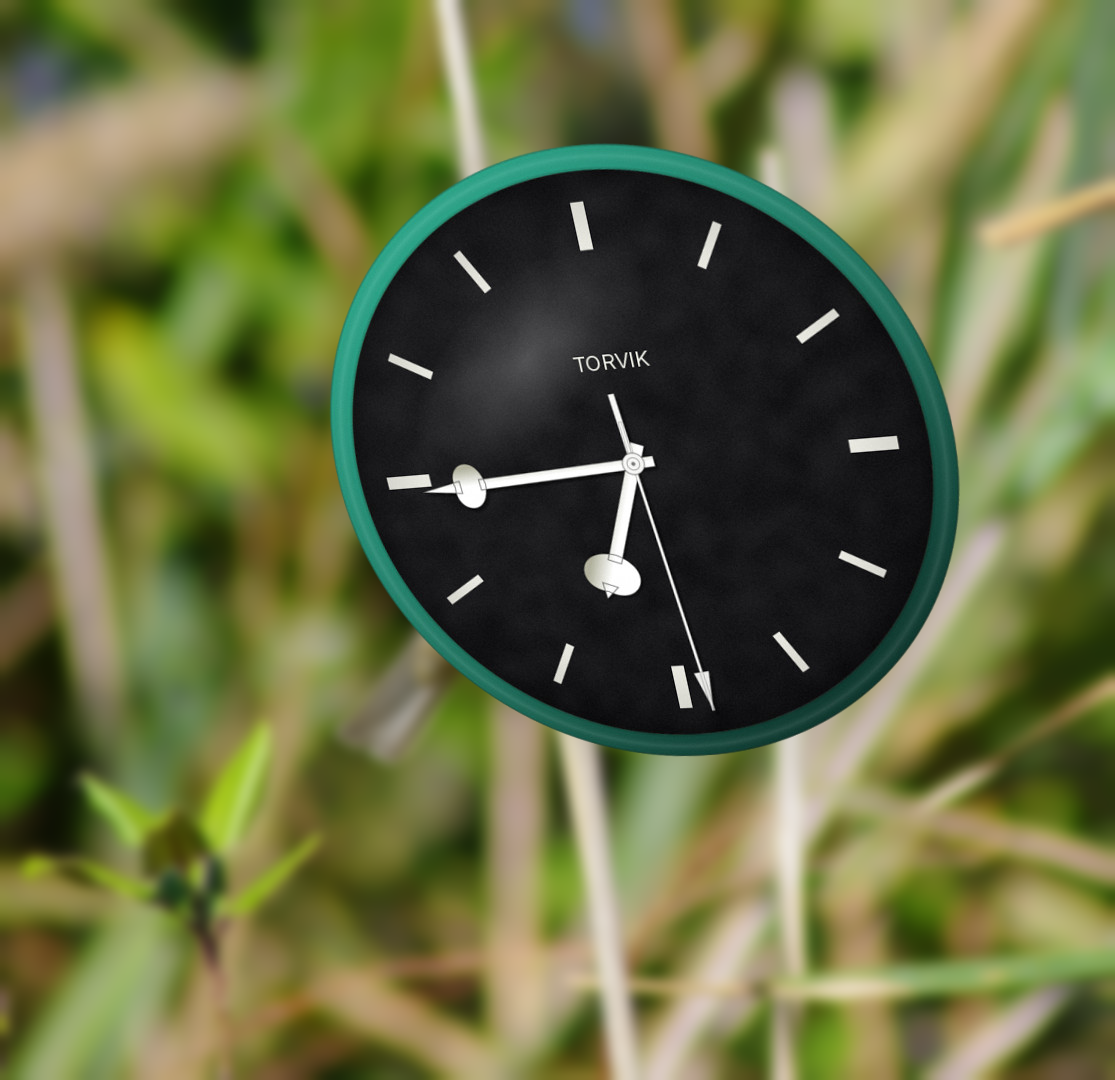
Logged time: 6,44,29
